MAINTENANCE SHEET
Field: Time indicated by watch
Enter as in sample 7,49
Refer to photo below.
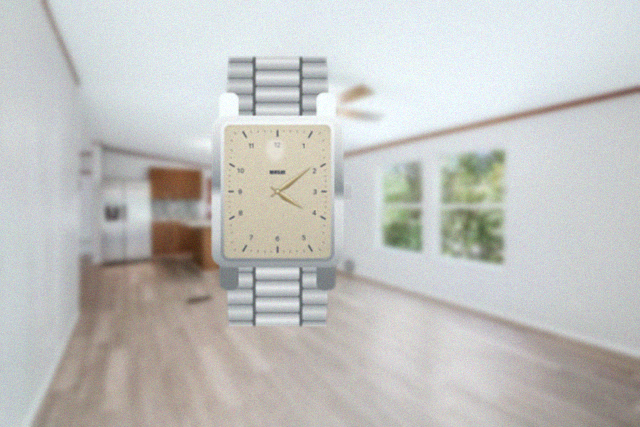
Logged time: 4,09
